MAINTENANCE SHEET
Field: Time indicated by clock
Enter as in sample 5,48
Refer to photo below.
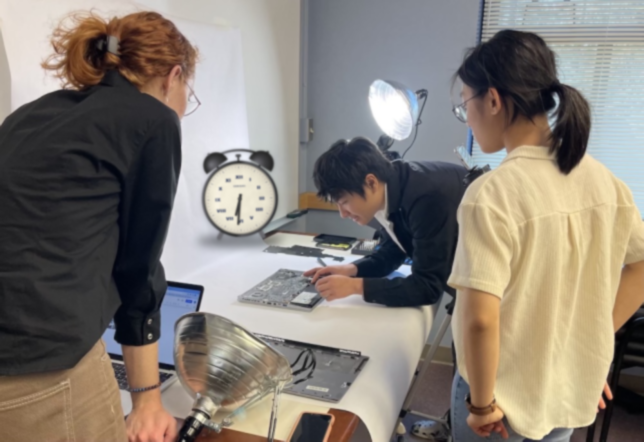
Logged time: 6,31
